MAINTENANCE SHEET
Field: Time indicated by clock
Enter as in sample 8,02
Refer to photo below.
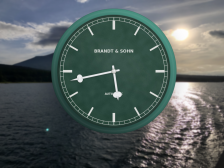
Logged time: 5,43
